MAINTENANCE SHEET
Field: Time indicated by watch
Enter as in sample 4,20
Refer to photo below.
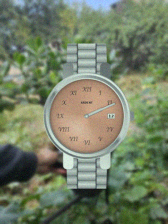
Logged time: 2,11
